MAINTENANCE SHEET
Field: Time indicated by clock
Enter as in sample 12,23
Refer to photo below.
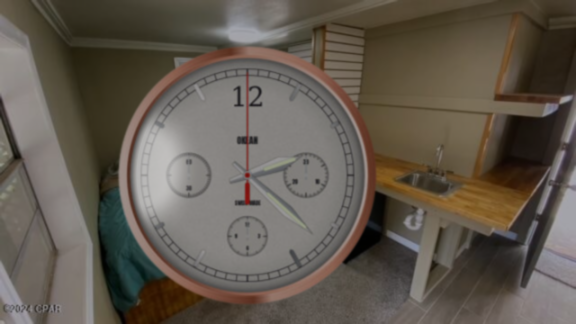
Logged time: 2,22
